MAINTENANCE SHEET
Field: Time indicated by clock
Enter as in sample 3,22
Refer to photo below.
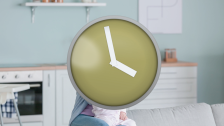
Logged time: 3,58
